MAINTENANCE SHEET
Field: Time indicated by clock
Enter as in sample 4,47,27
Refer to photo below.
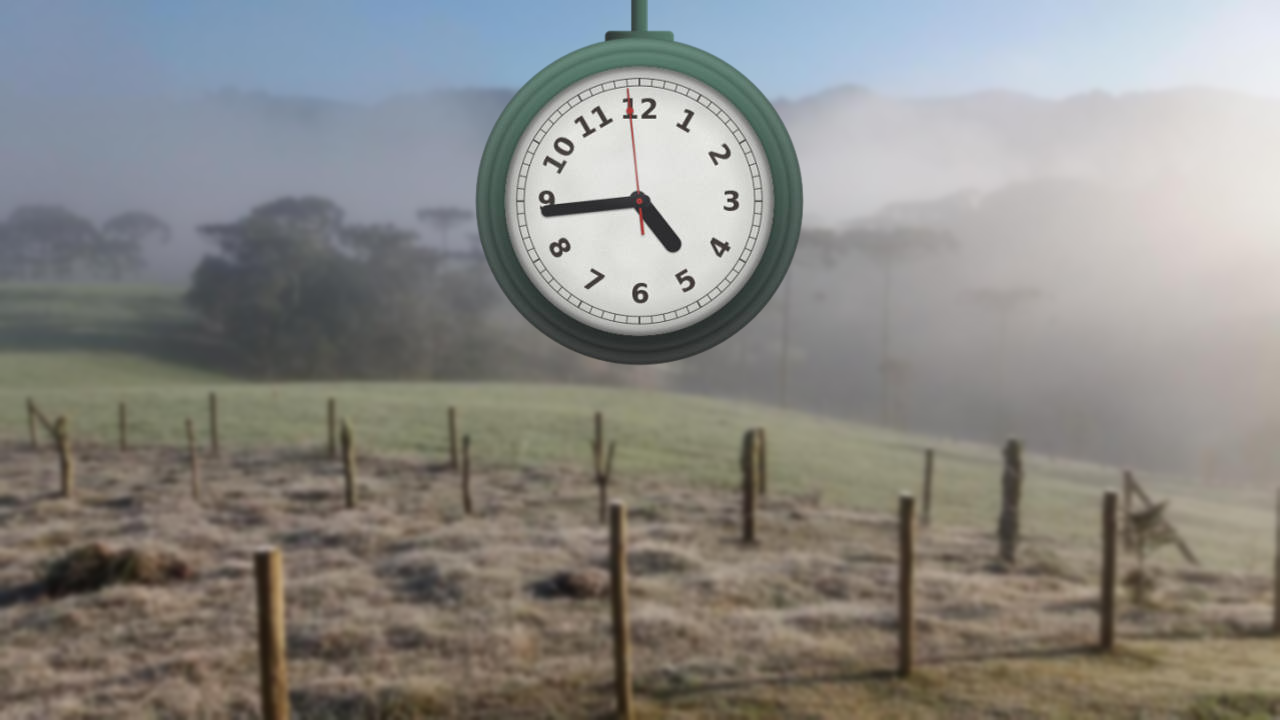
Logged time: 4,43,59
